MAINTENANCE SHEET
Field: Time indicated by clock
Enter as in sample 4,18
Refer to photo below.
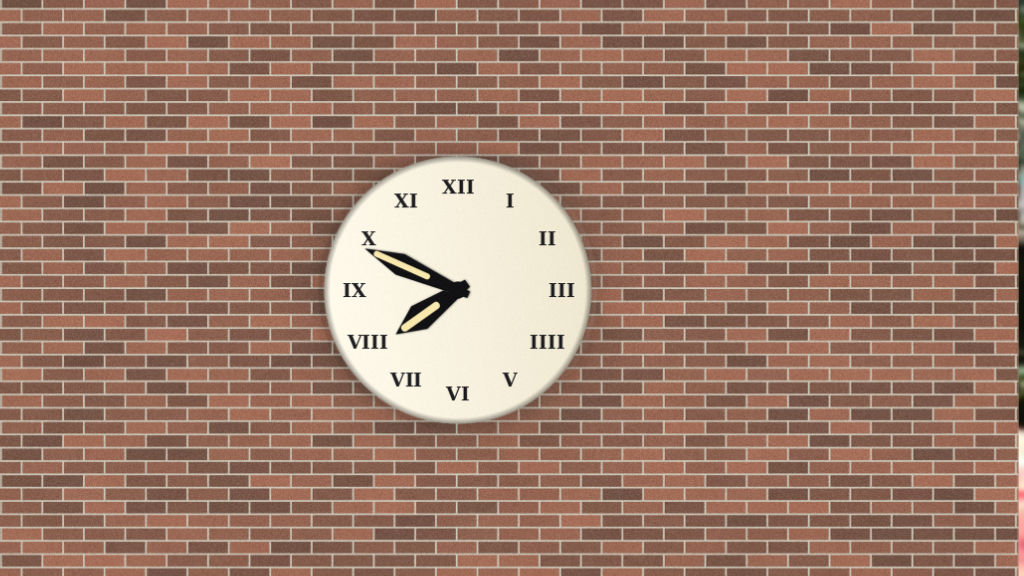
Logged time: 7,49
